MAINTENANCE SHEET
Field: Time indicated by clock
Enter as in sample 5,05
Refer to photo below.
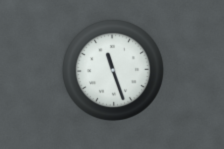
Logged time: 11,27
